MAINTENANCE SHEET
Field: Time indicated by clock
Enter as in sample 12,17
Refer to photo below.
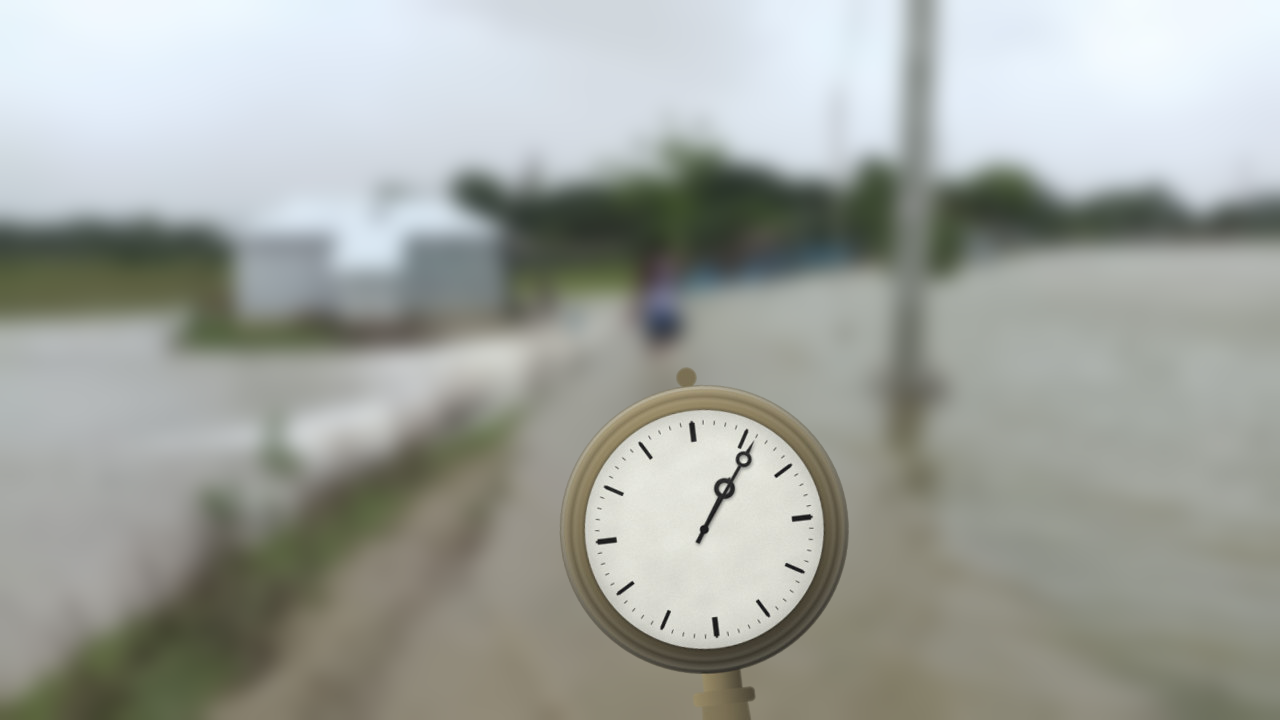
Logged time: 1,06
